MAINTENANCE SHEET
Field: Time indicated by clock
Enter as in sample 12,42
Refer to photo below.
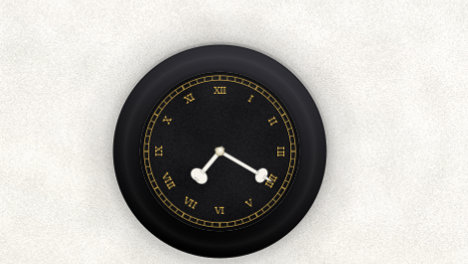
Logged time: 7,20
